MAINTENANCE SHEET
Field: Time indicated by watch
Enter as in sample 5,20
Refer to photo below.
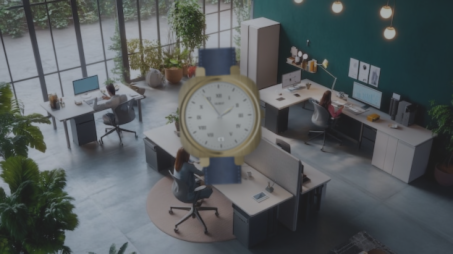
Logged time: 1,54
